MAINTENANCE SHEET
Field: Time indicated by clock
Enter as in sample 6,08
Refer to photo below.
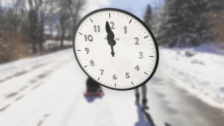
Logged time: 11,59
